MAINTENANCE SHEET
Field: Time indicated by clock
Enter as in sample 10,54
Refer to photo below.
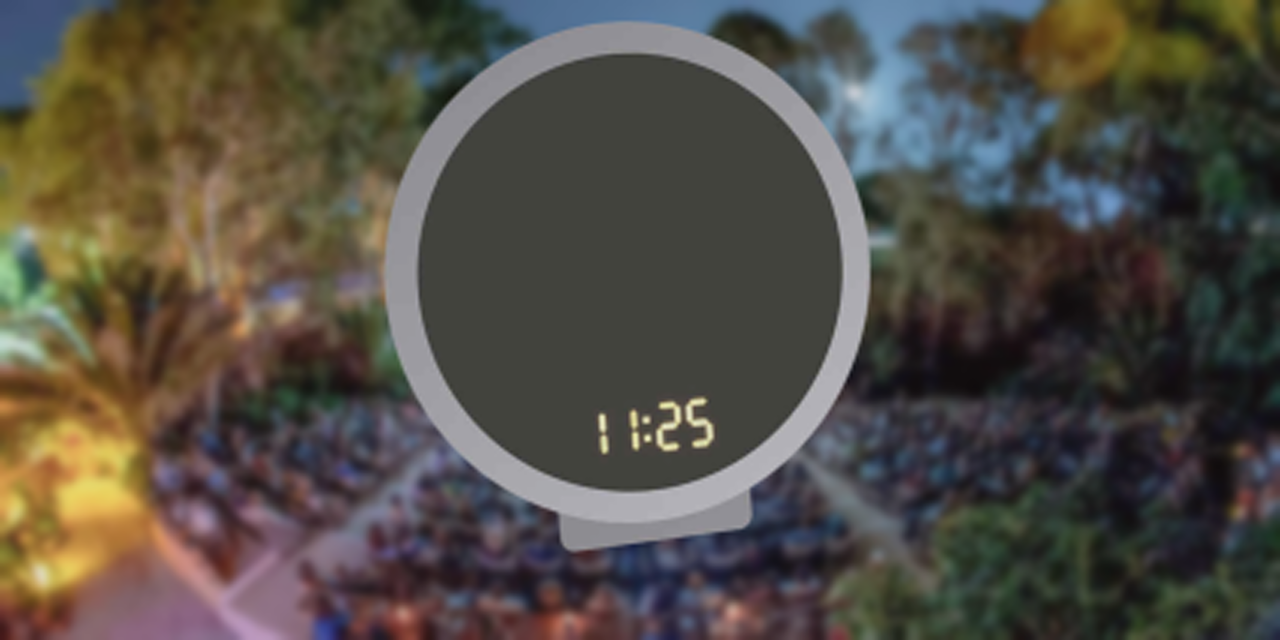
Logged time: 11,25
